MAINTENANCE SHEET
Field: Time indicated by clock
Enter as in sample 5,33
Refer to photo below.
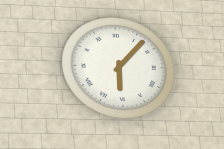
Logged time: 6,07
